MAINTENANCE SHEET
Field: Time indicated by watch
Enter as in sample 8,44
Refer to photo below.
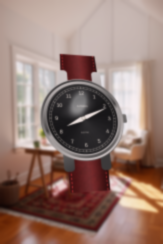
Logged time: 8,11
